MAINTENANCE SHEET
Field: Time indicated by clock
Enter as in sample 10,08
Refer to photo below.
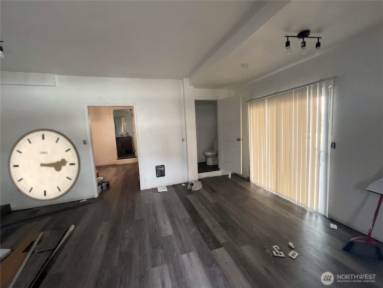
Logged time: 3,14
